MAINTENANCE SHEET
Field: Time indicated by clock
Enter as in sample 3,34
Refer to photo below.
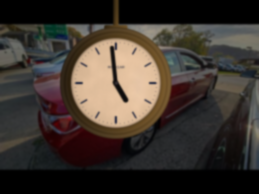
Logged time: 4,59
